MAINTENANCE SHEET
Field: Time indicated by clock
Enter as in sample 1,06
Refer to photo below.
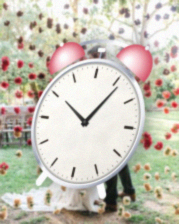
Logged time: 10,06
